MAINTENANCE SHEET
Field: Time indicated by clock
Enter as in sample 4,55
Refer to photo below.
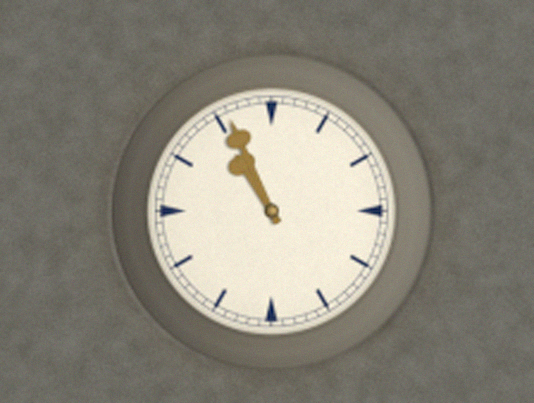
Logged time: 10,56
